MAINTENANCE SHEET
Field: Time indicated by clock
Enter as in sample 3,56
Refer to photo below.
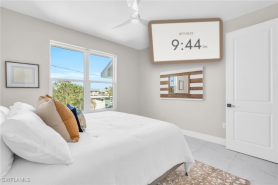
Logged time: 9,44
